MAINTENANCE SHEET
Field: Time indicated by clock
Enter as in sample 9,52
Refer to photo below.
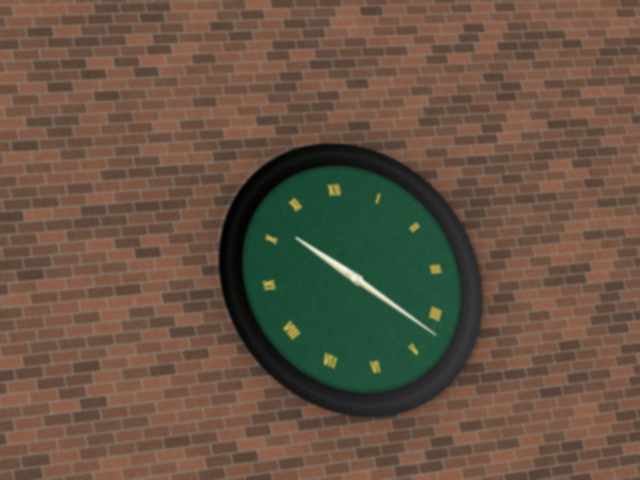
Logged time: 10,22
